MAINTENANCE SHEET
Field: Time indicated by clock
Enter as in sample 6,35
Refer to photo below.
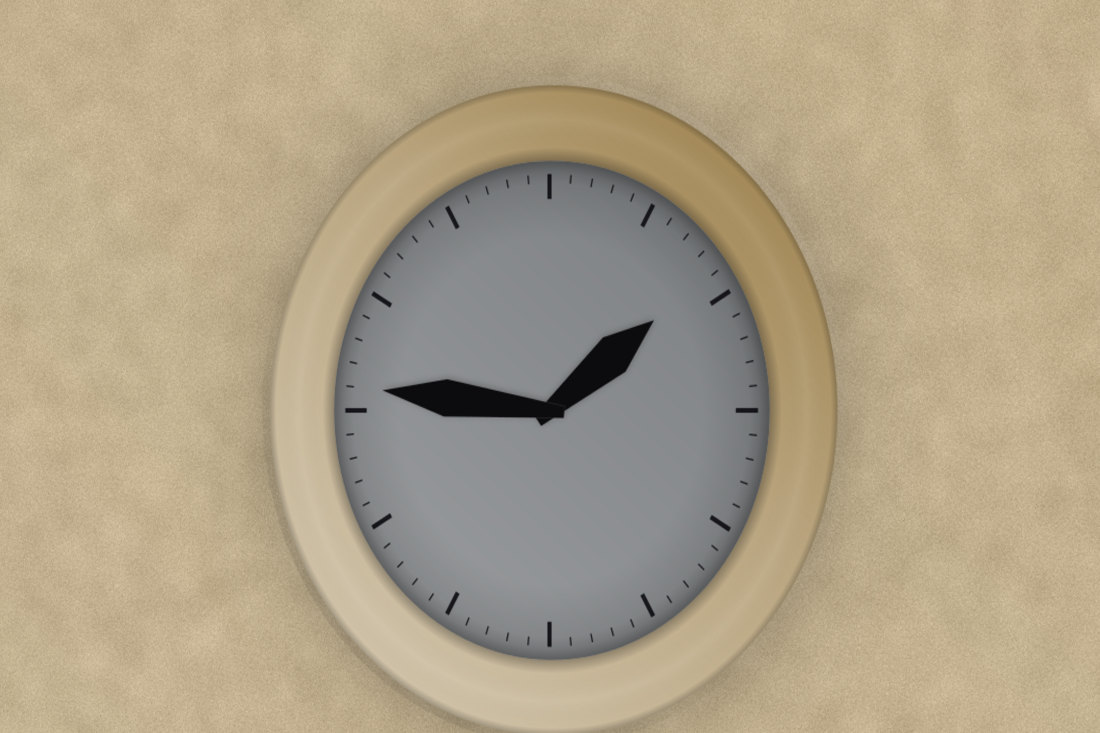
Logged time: 1,46
